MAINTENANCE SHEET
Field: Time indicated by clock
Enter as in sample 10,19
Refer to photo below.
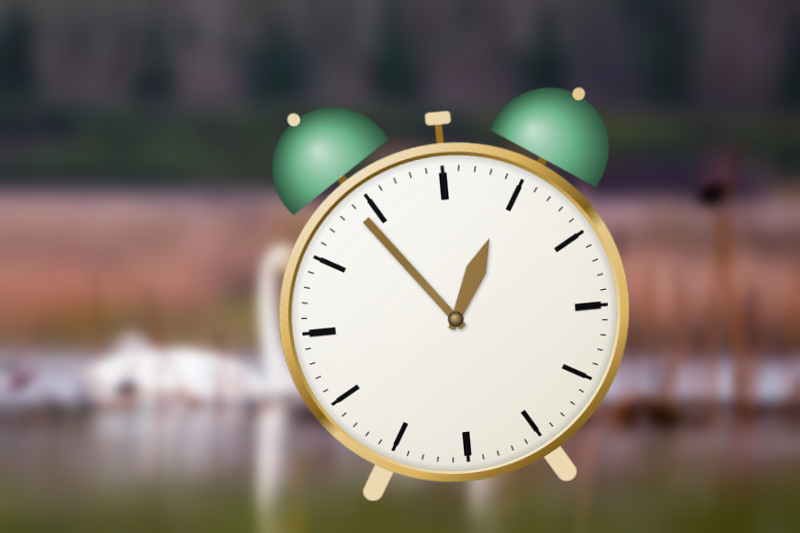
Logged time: 12,54
